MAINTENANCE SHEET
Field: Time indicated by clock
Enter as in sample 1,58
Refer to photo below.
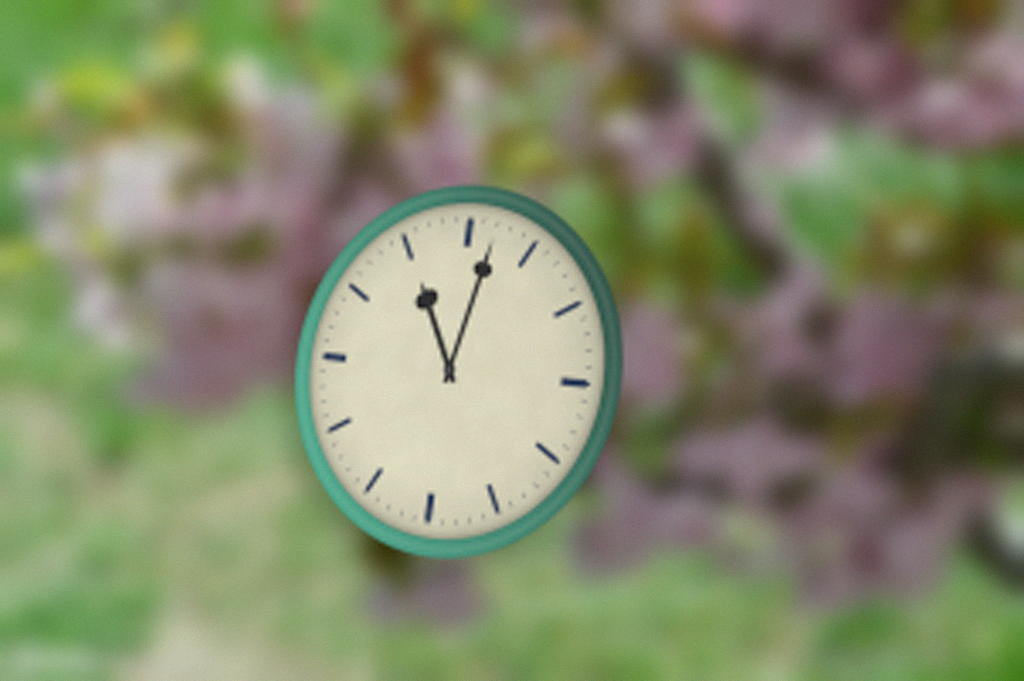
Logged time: 11,02
